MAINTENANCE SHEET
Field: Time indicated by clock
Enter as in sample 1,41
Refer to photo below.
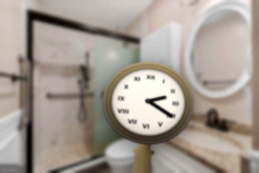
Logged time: 2,20
